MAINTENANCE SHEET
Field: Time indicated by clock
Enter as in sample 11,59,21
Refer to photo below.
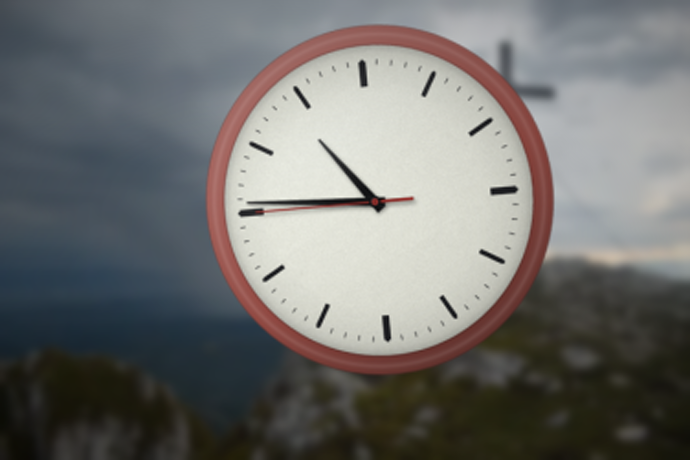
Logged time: 10,45,45
